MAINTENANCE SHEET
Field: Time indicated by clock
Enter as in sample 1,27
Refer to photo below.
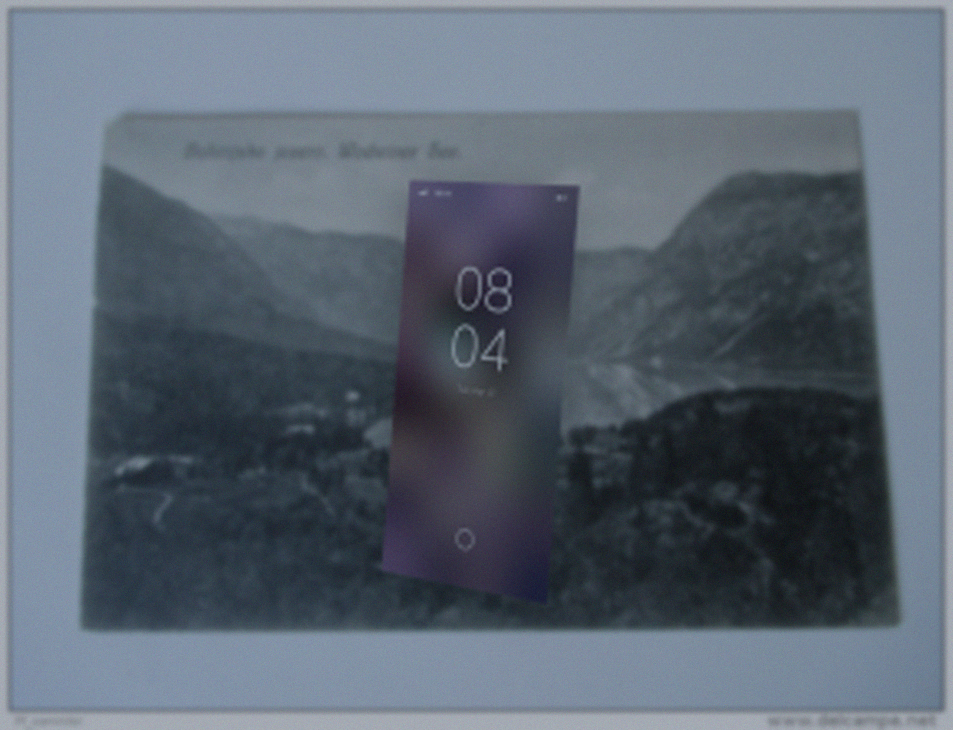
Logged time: 8,04
